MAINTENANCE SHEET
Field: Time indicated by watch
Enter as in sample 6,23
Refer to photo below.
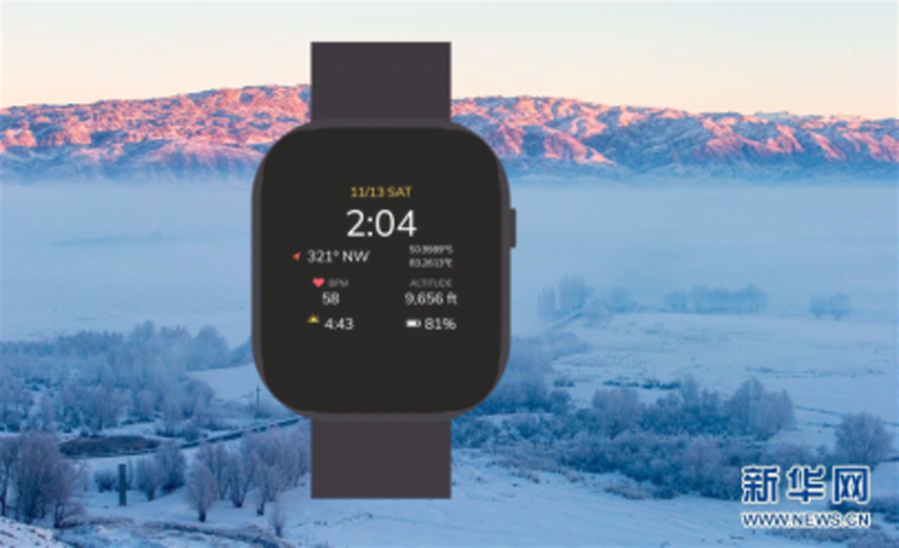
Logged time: 2,04
